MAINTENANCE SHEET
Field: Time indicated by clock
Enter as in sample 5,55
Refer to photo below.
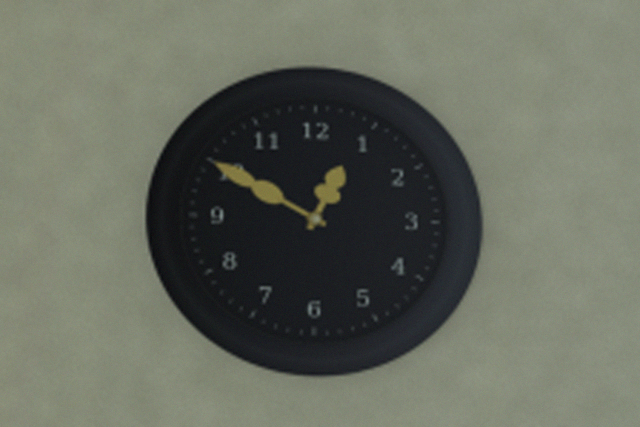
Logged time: 12,50
